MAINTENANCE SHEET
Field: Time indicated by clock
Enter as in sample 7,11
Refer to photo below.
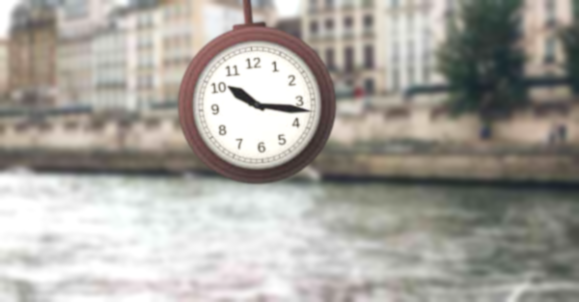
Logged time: 10,17
